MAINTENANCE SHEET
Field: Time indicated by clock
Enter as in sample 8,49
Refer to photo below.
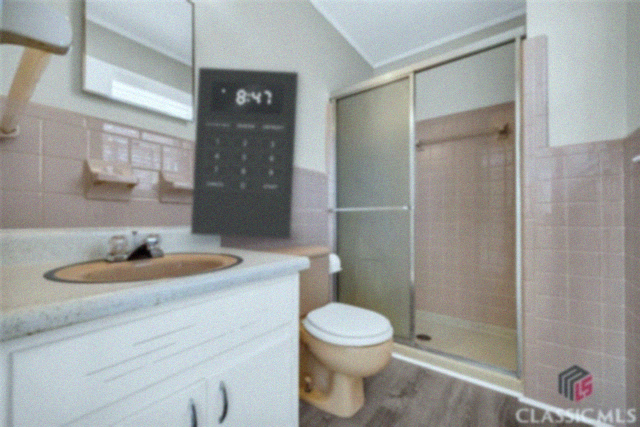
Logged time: 8,47
